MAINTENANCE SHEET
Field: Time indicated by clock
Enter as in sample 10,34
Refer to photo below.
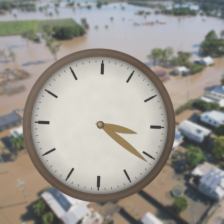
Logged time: 3,21
